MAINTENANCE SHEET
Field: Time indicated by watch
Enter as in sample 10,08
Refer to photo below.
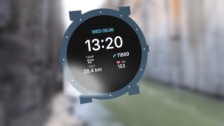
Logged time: 13,20
